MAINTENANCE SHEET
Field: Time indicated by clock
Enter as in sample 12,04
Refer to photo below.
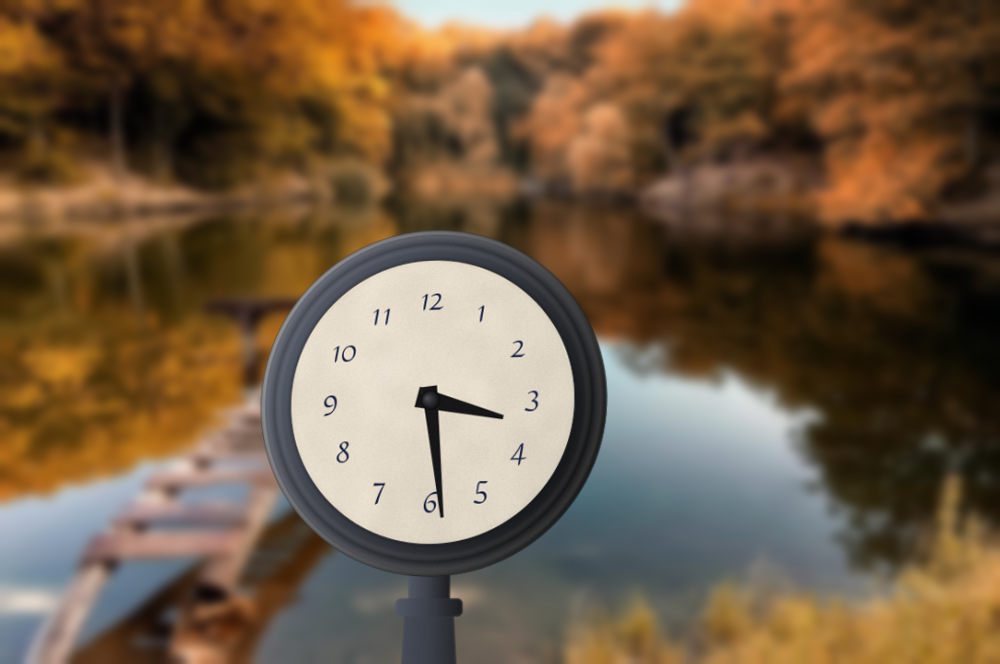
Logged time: 3,29
